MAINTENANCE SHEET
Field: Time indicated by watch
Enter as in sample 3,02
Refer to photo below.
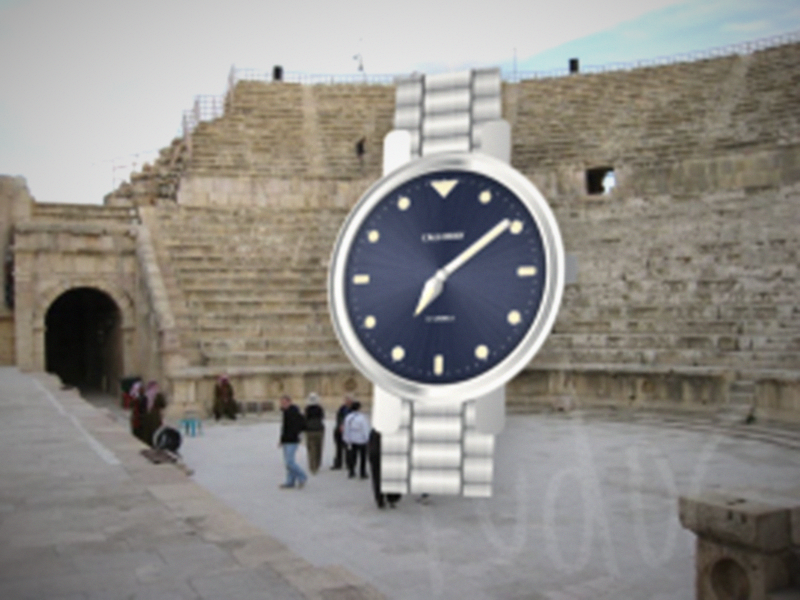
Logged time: 7,09
